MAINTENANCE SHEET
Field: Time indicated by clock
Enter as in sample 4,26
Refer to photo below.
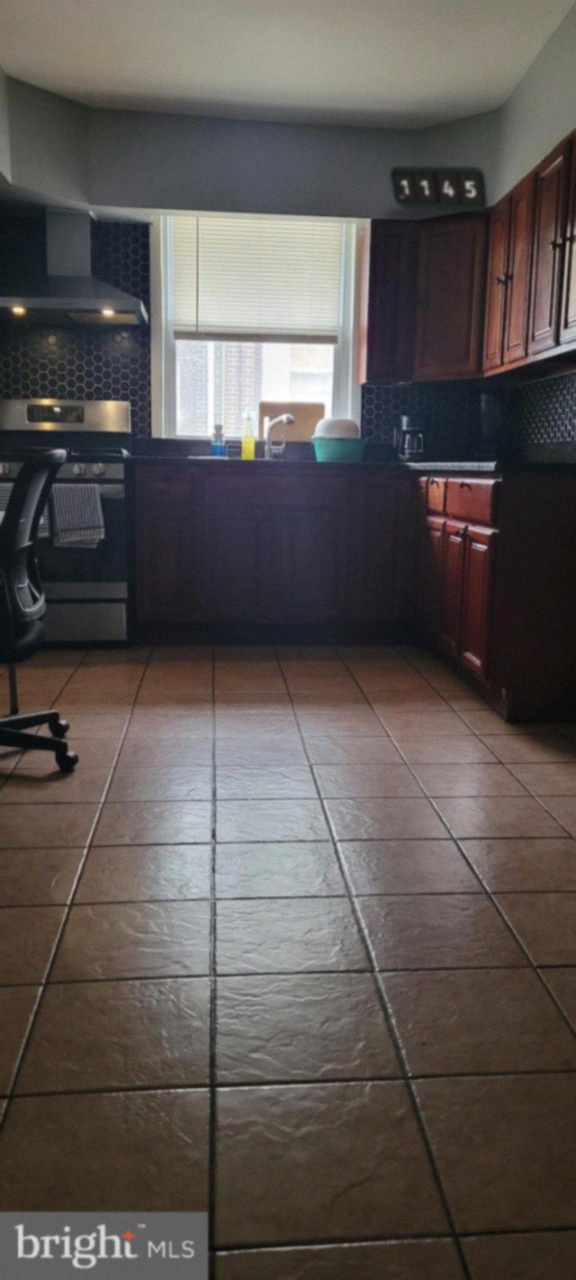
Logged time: 11,45
